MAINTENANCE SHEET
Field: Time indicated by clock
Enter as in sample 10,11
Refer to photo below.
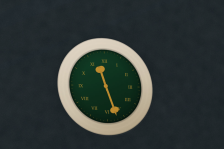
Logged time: 11,27
